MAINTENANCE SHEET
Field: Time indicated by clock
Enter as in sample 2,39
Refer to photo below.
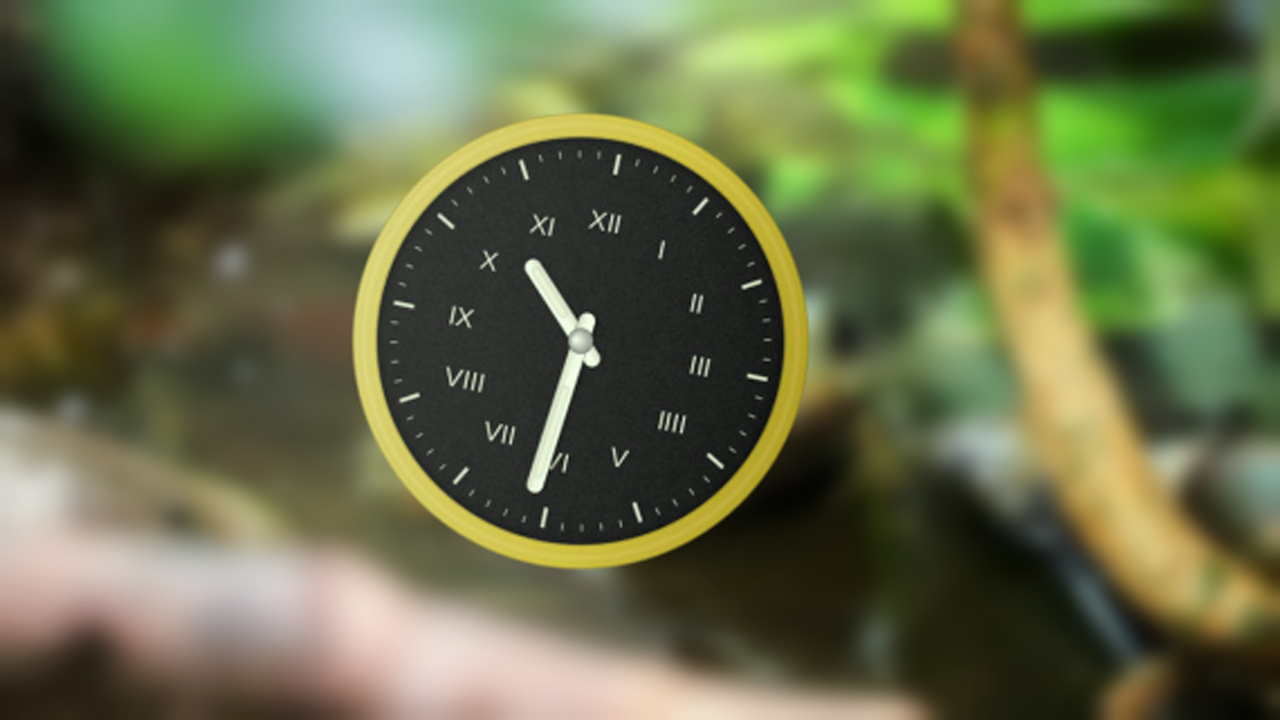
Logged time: 10,31
